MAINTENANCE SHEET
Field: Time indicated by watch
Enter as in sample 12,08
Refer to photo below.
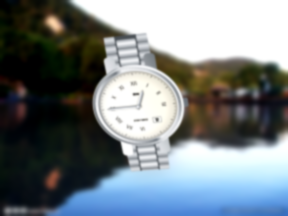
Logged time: 12,45
